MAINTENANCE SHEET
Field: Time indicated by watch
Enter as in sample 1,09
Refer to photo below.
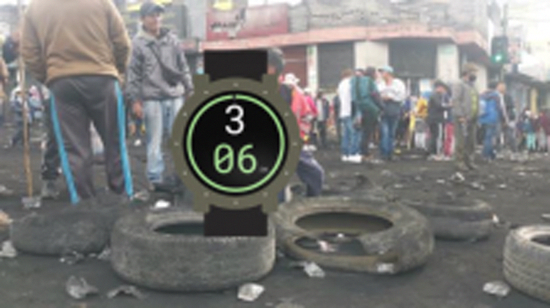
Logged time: 3,06
